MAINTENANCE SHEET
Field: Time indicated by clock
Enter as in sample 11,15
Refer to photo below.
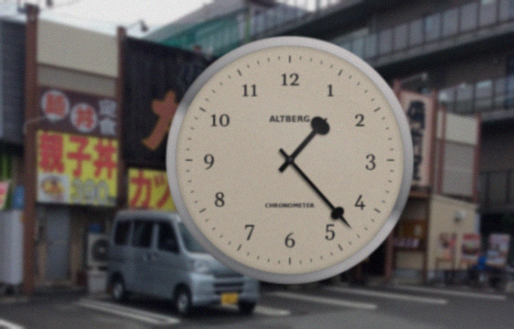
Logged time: 1,23
